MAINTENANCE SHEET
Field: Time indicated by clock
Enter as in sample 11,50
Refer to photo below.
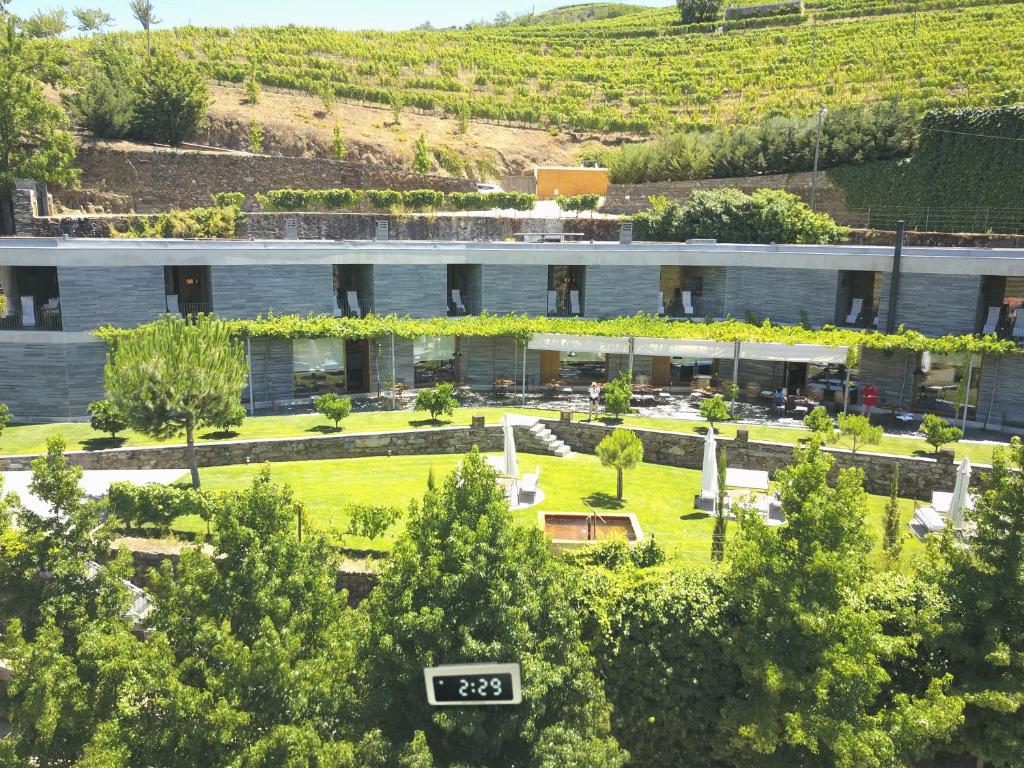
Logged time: 2,29
